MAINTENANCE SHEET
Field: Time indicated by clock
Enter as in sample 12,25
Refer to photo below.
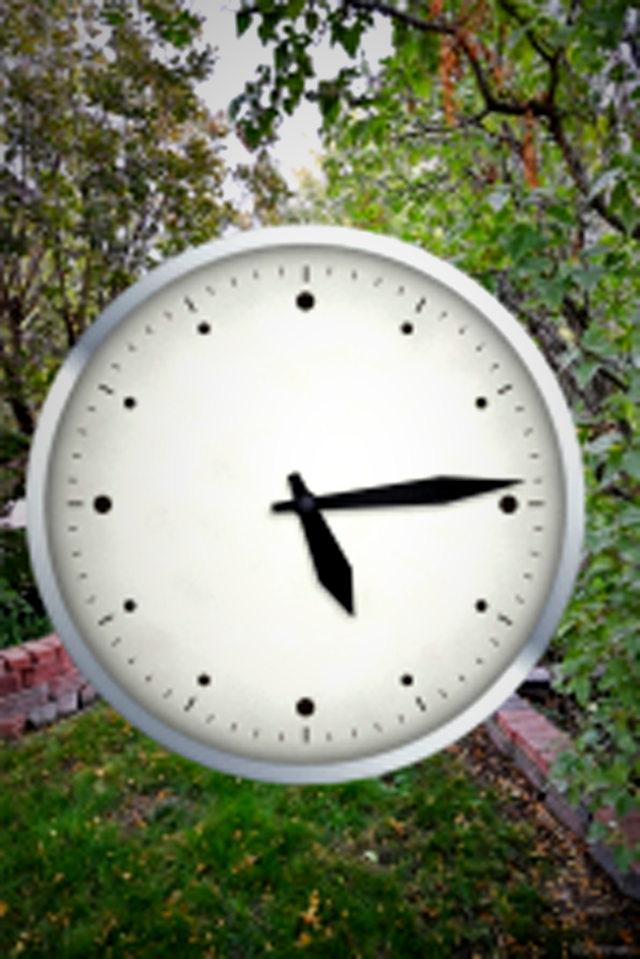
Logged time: 5,14
